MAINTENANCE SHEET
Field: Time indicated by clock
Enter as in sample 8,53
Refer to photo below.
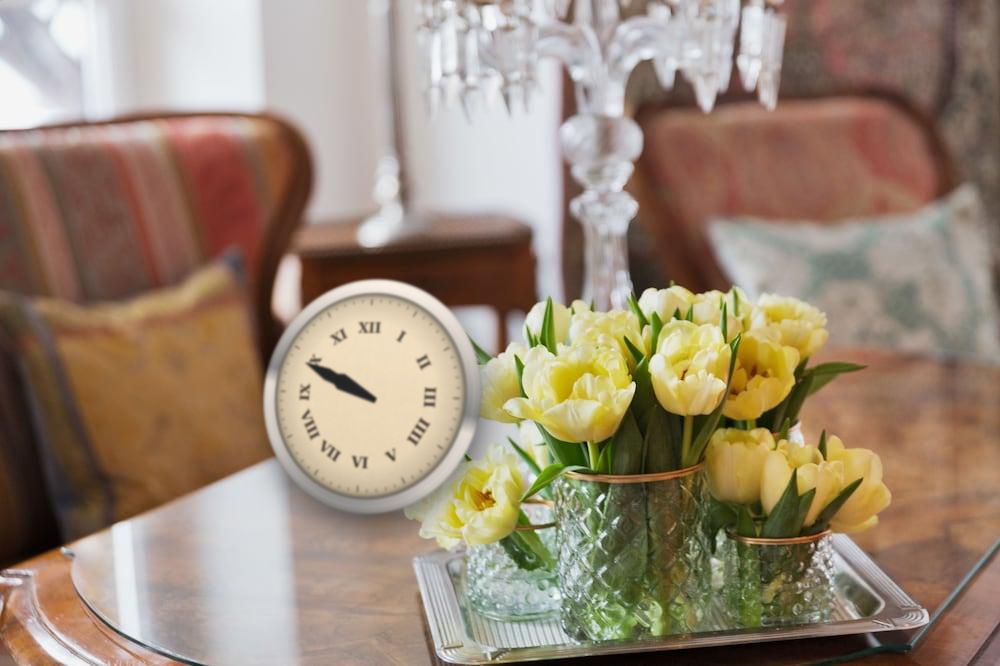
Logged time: 9,49
